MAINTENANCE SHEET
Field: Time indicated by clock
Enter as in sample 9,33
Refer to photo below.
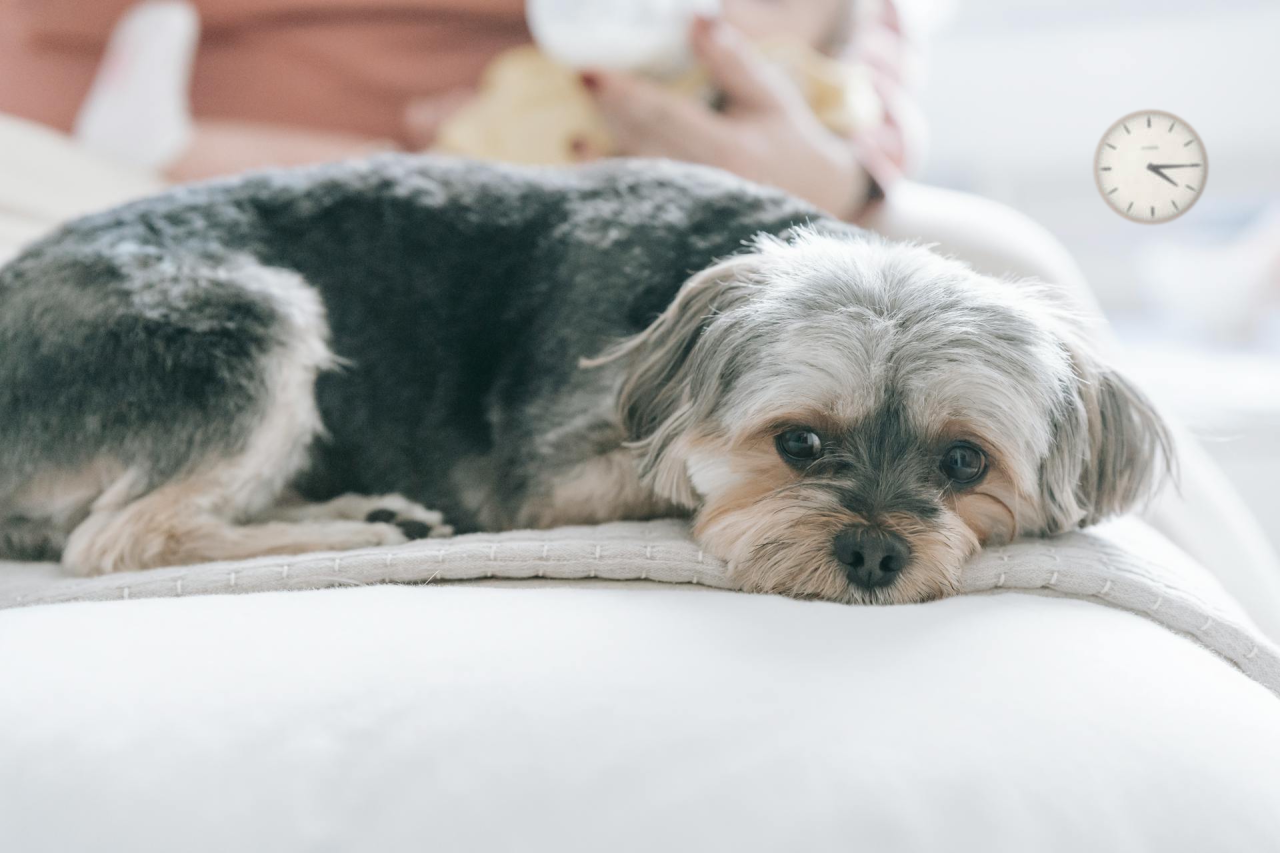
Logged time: 4,15
